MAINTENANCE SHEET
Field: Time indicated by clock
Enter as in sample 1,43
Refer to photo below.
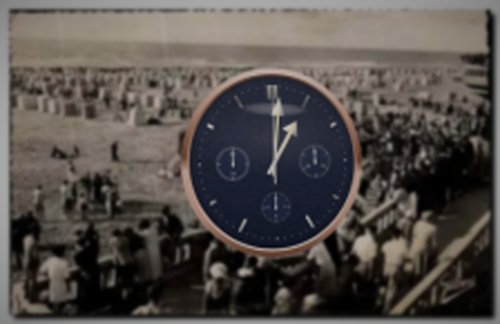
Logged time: 1,01
